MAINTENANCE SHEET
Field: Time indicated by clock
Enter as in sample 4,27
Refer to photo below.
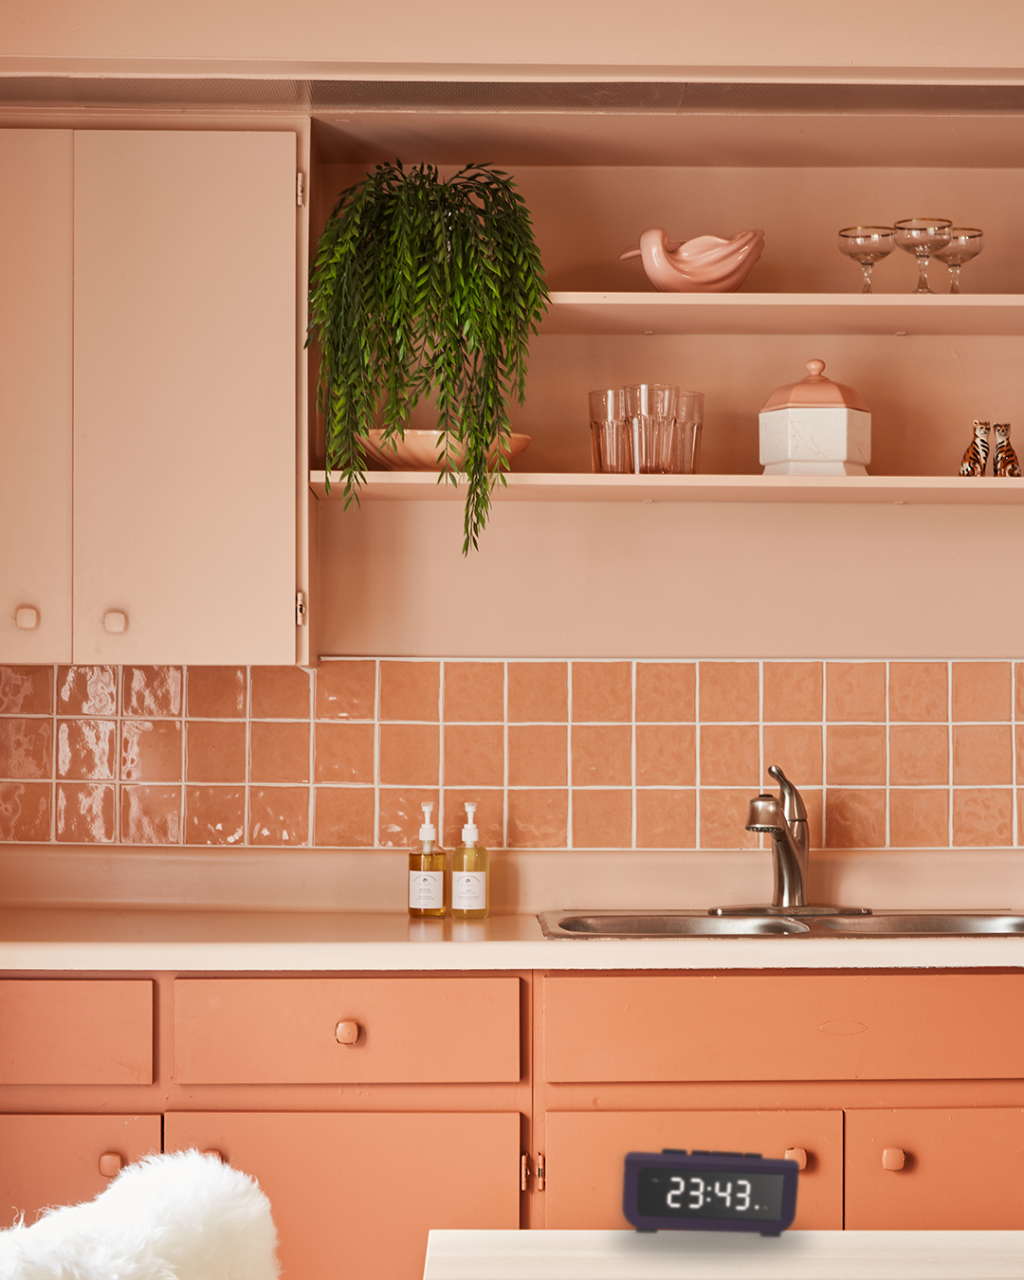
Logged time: 23,43
